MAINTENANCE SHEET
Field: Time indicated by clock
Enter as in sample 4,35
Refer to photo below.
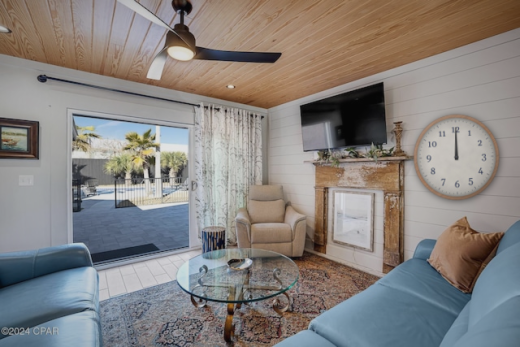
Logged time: 12,00
